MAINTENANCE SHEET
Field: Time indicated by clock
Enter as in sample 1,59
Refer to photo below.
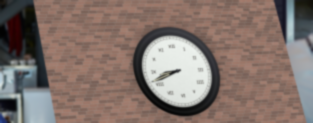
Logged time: 8,42
